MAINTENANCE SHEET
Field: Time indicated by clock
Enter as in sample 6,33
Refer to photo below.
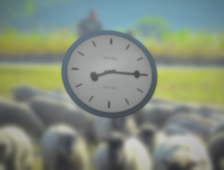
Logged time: 8,15
